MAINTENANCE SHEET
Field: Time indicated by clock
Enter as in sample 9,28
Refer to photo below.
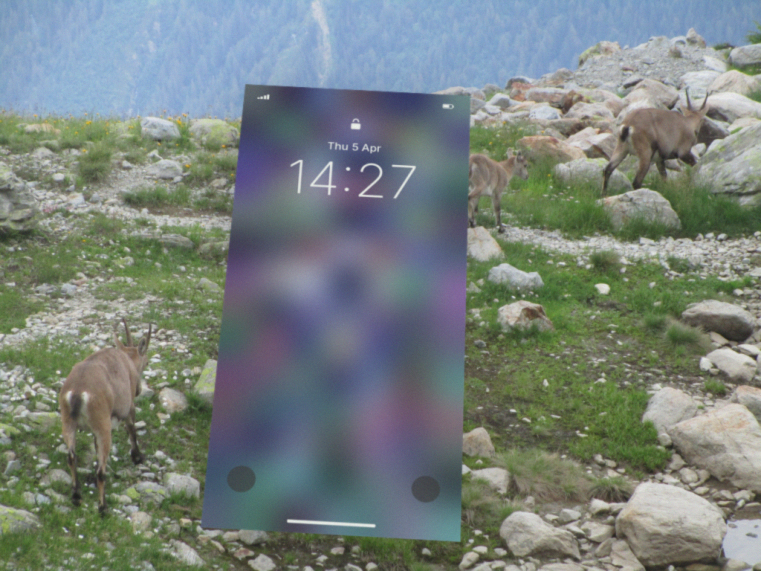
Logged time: 14,27
